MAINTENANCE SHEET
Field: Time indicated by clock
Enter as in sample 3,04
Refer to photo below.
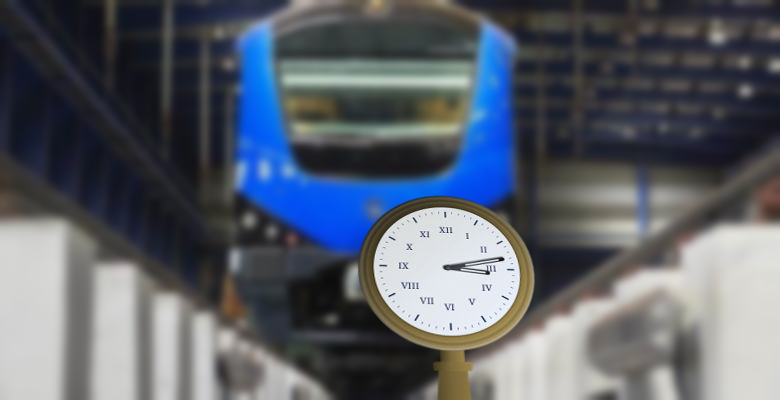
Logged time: 3,13
